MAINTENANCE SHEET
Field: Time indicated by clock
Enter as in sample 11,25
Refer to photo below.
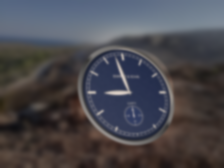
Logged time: 8,58
